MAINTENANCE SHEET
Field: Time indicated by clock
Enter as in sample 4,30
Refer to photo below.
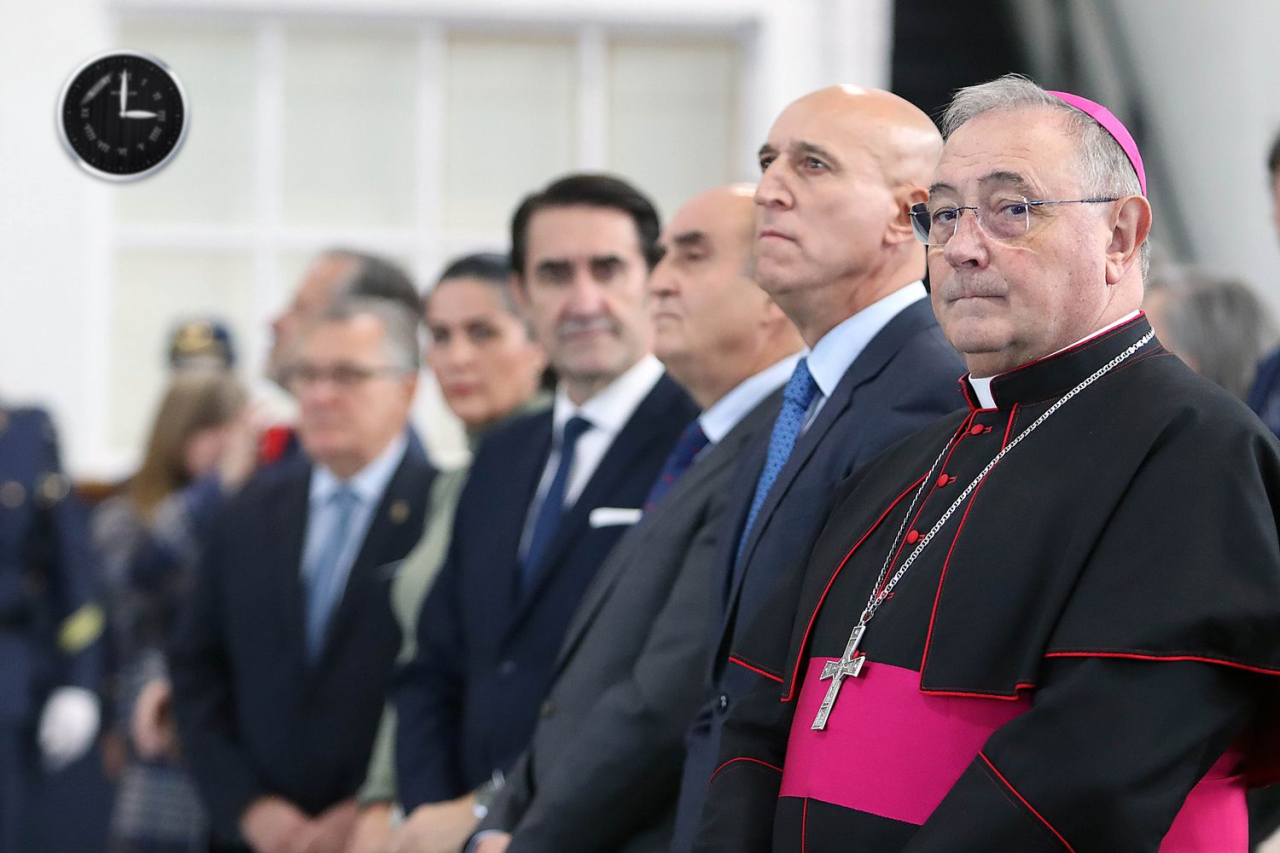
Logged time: 3,00
